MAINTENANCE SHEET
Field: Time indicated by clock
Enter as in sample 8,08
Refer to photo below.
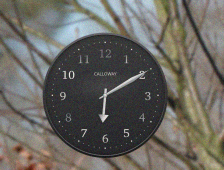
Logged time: 6,10
